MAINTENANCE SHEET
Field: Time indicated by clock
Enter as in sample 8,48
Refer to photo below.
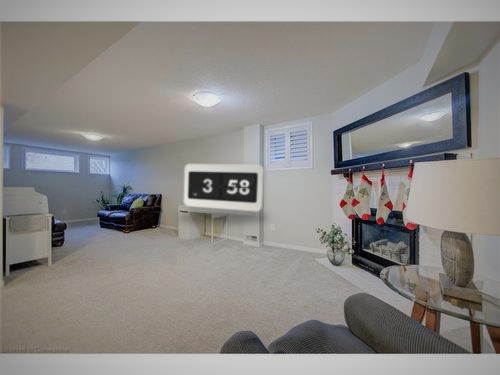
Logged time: 3,58
